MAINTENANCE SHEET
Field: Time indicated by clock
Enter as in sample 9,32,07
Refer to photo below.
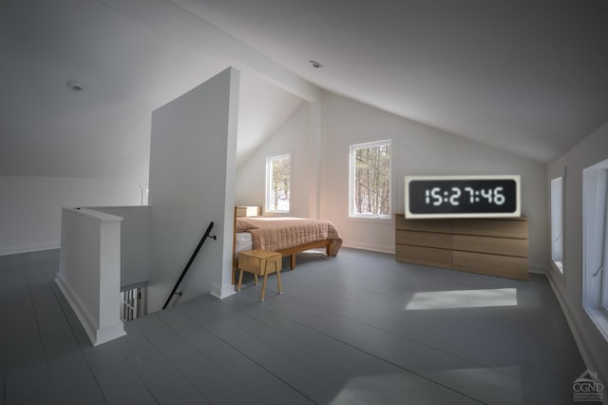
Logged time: 15,27,46
